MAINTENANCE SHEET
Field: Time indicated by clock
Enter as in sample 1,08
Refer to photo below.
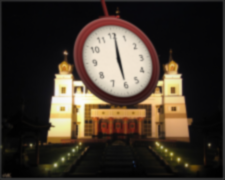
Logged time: 6,01
